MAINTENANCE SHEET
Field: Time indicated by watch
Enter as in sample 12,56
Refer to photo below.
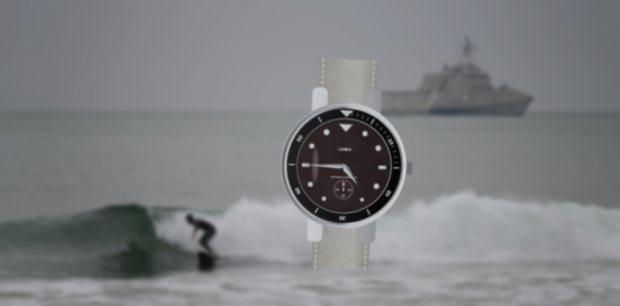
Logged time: 4,45
